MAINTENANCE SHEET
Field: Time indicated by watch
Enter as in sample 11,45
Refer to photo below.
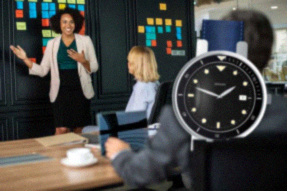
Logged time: 1,48
